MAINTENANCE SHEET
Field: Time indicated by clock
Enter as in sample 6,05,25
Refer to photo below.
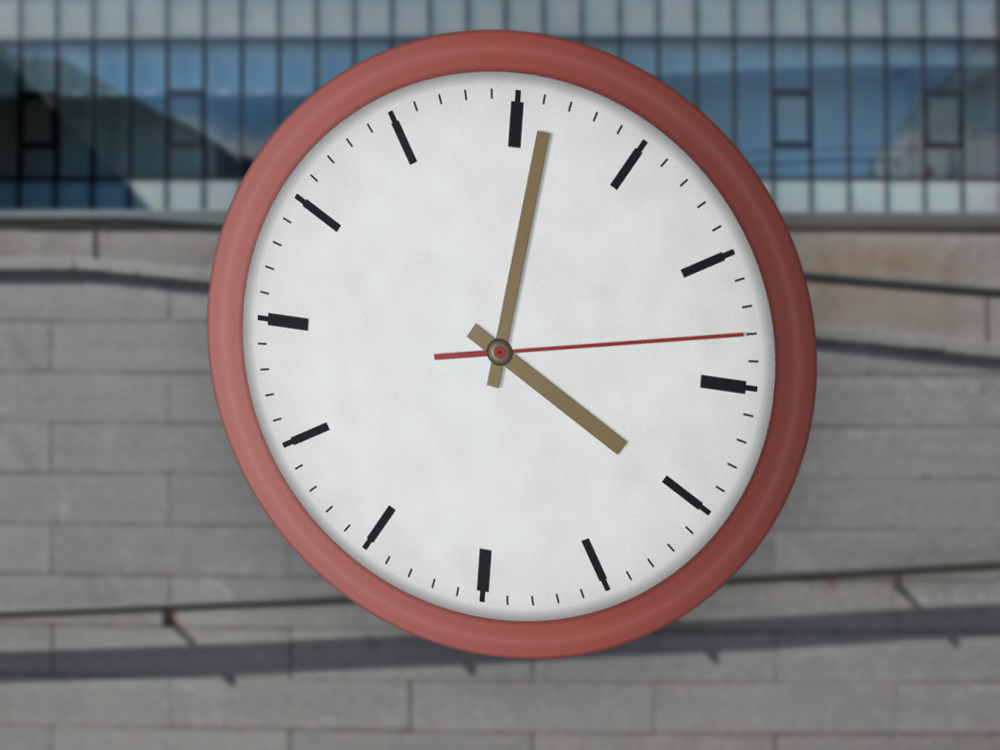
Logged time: 4,01,13
